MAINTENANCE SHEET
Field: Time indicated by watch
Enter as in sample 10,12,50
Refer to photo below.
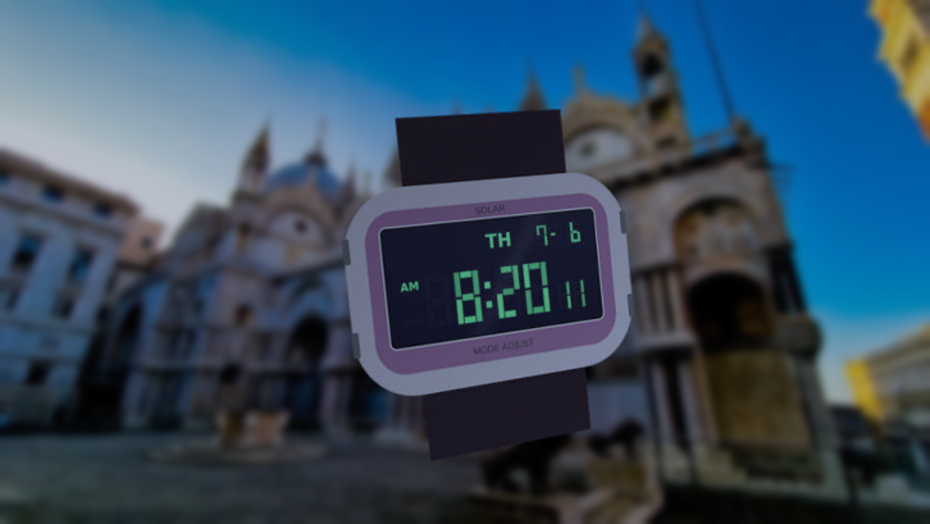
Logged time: 8,20,11
